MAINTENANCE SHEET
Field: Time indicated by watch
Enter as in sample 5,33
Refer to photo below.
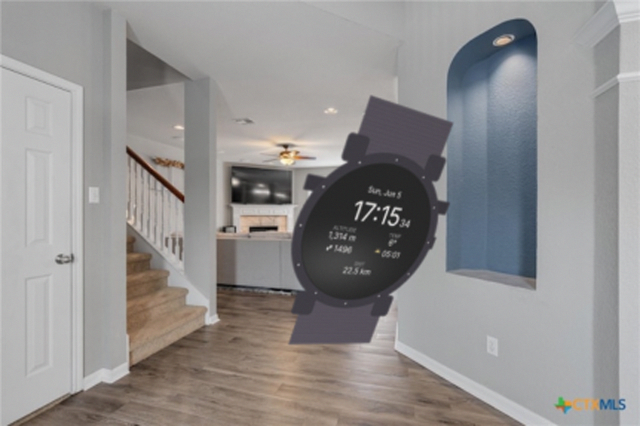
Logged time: 17,15
